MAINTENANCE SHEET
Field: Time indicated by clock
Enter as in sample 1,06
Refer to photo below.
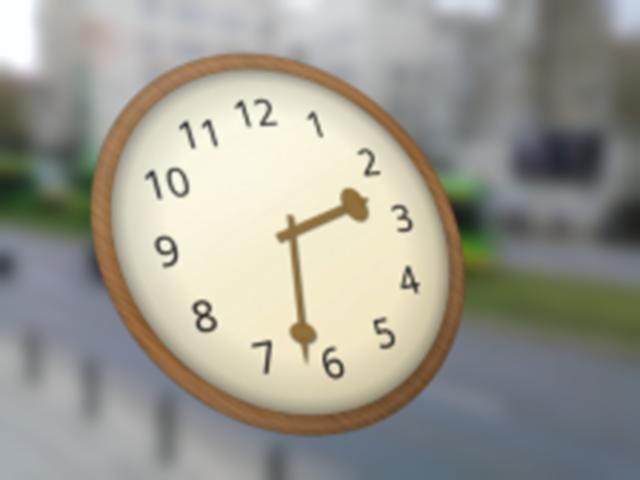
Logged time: 2,32
